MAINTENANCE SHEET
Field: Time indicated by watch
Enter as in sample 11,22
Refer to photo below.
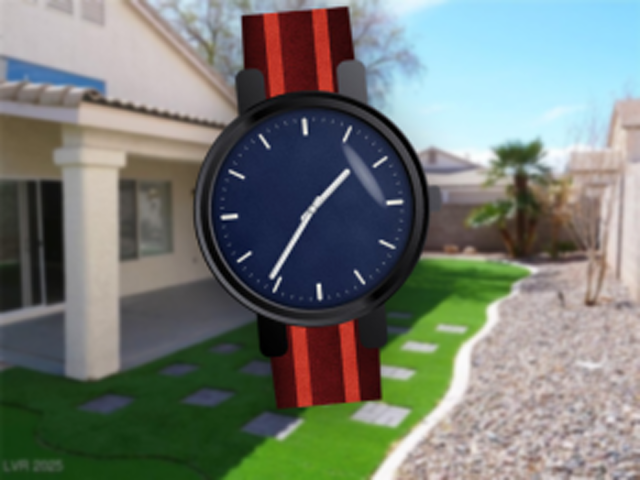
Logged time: 1,36
